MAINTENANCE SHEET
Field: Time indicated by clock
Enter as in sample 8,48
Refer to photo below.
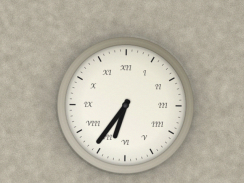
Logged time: 6,36
